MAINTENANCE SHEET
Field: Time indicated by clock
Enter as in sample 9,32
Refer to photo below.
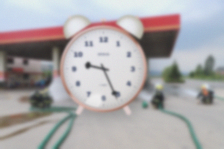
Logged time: 9,26
